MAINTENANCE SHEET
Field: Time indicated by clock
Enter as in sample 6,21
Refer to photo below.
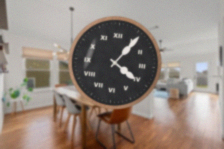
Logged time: 4,06
